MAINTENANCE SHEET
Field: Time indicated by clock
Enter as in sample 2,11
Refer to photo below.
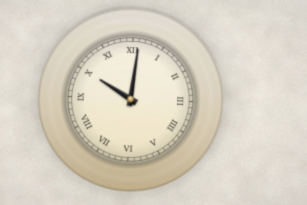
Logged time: 10,01
